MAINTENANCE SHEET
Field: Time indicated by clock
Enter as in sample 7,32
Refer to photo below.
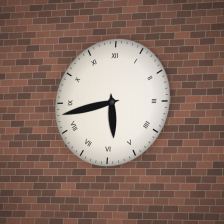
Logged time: 5,43
